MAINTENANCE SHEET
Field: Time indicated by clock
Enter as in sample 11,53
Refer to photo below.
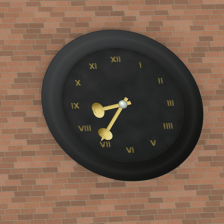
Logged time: 8,36
